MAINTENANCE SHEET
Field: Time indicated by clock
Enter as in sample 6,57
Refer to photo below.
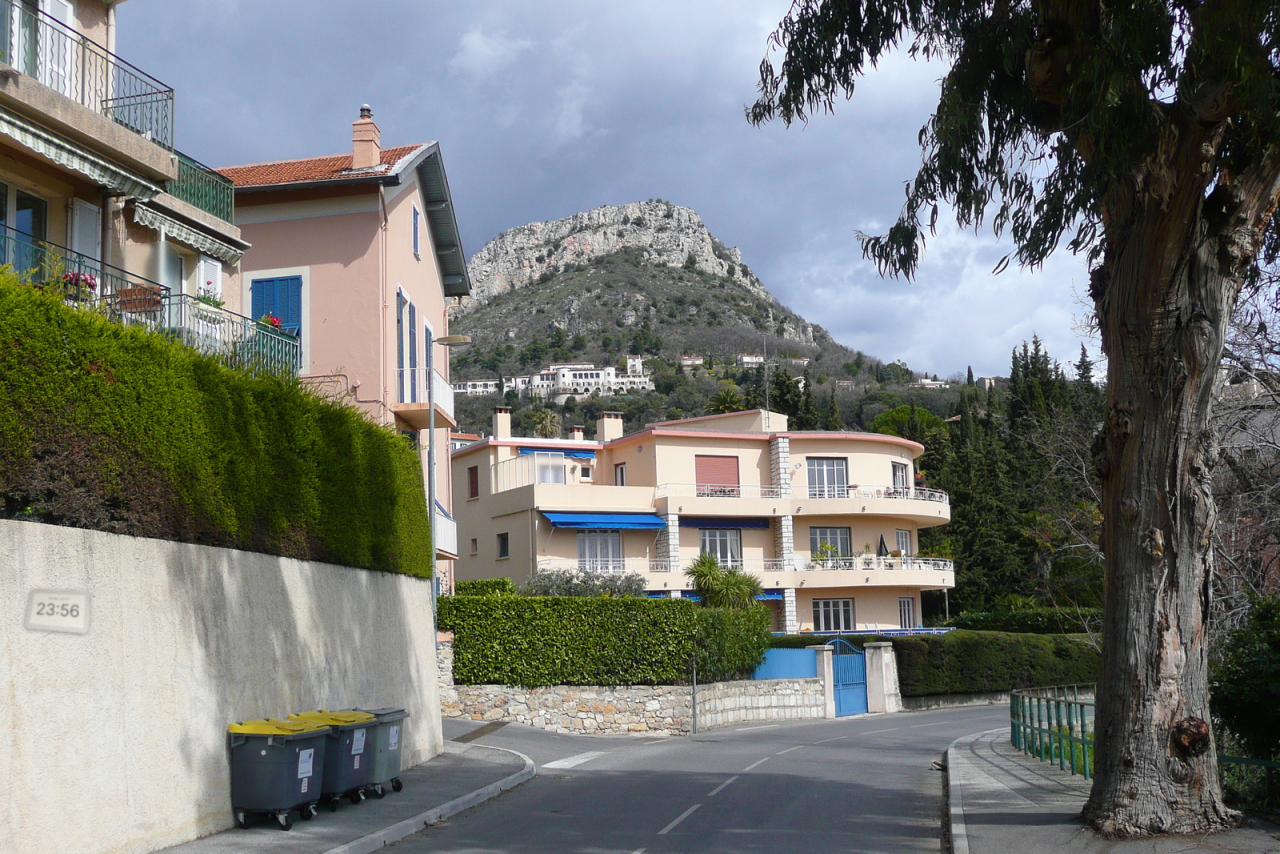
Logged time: 23,56
